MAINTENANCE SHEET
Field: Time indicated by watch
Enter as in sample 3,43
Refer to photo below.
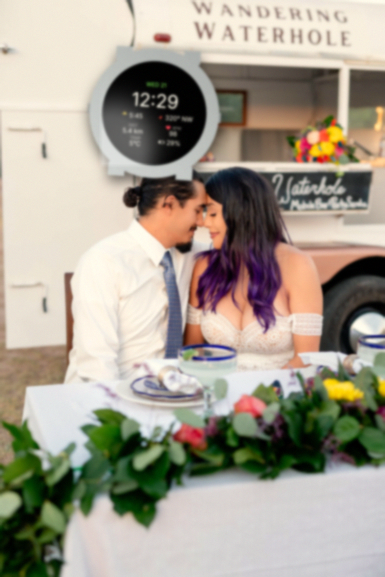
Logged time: 12,29
